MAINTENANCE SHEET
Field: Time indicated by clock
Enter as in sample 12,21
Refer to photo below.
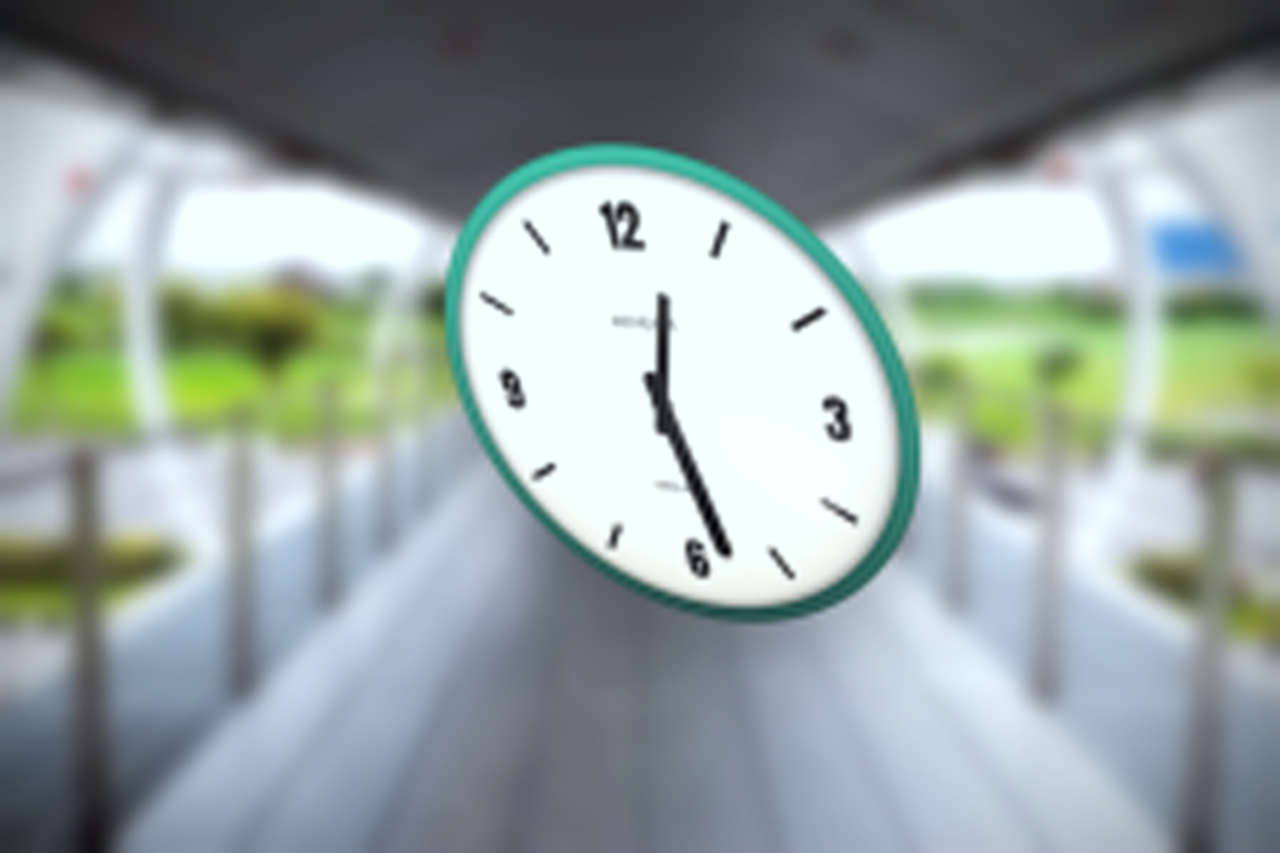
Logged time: 12,28
